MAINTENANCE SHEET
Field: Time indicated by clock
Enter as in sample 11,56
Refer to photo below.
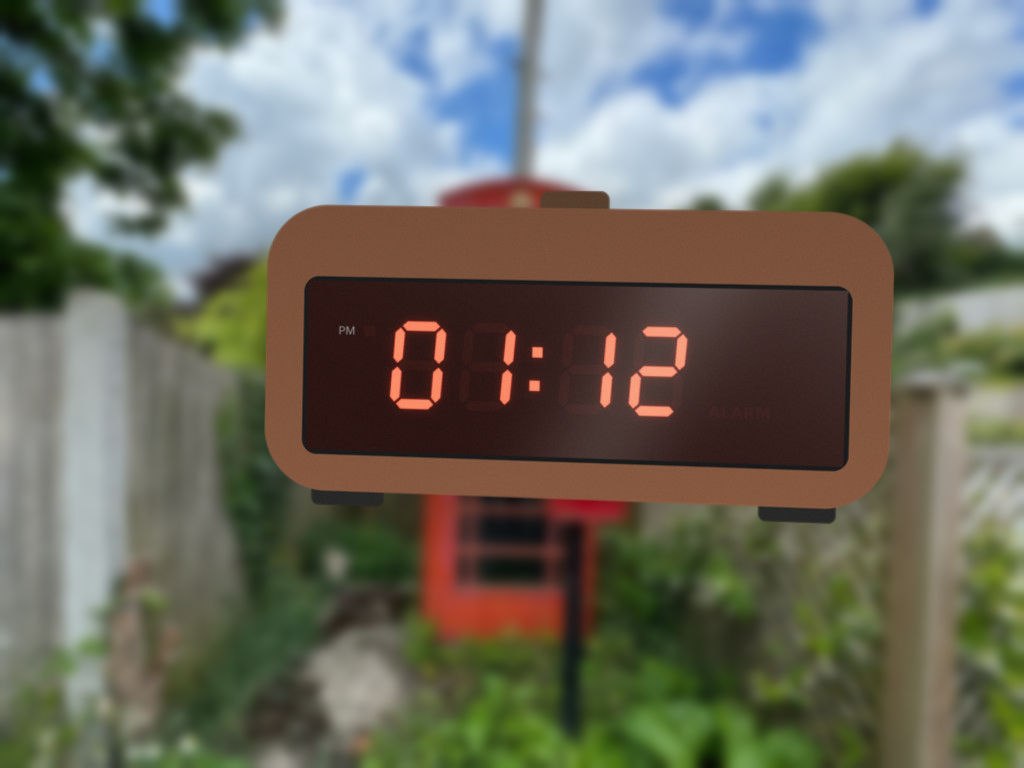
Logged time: 1,12
